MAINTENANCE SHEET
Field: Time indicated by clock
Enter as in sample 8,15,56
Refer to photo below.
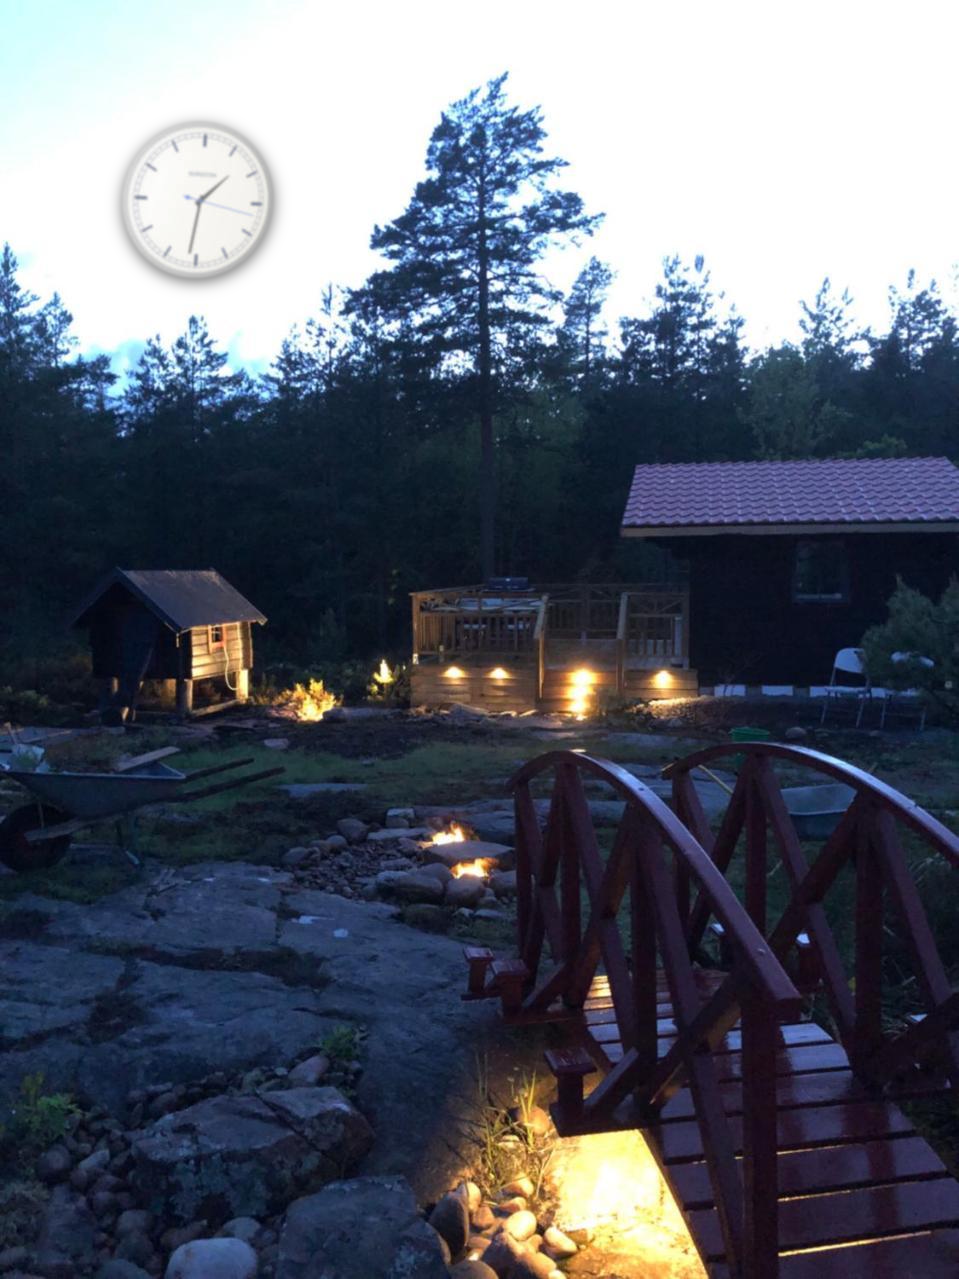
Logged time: 1,31,17
